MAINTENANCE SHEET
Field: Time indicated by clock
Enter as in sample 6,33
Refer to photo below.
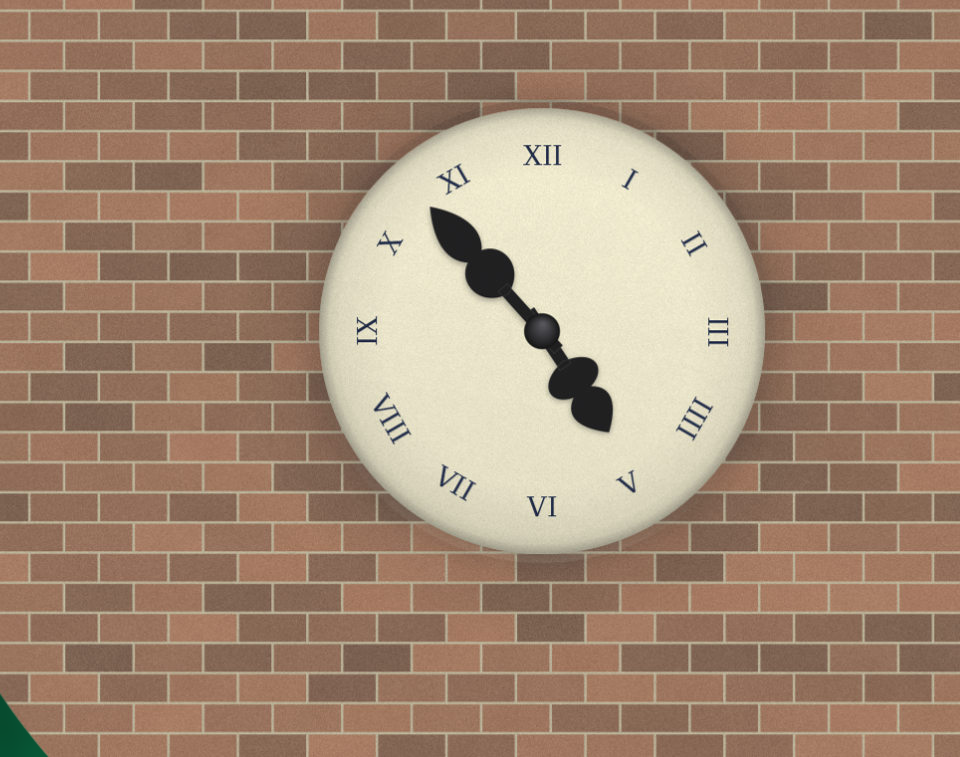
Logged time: 4,53
